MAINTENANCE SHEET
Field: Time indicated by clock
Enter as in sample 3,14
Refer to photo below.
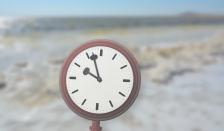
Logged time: 9,57
